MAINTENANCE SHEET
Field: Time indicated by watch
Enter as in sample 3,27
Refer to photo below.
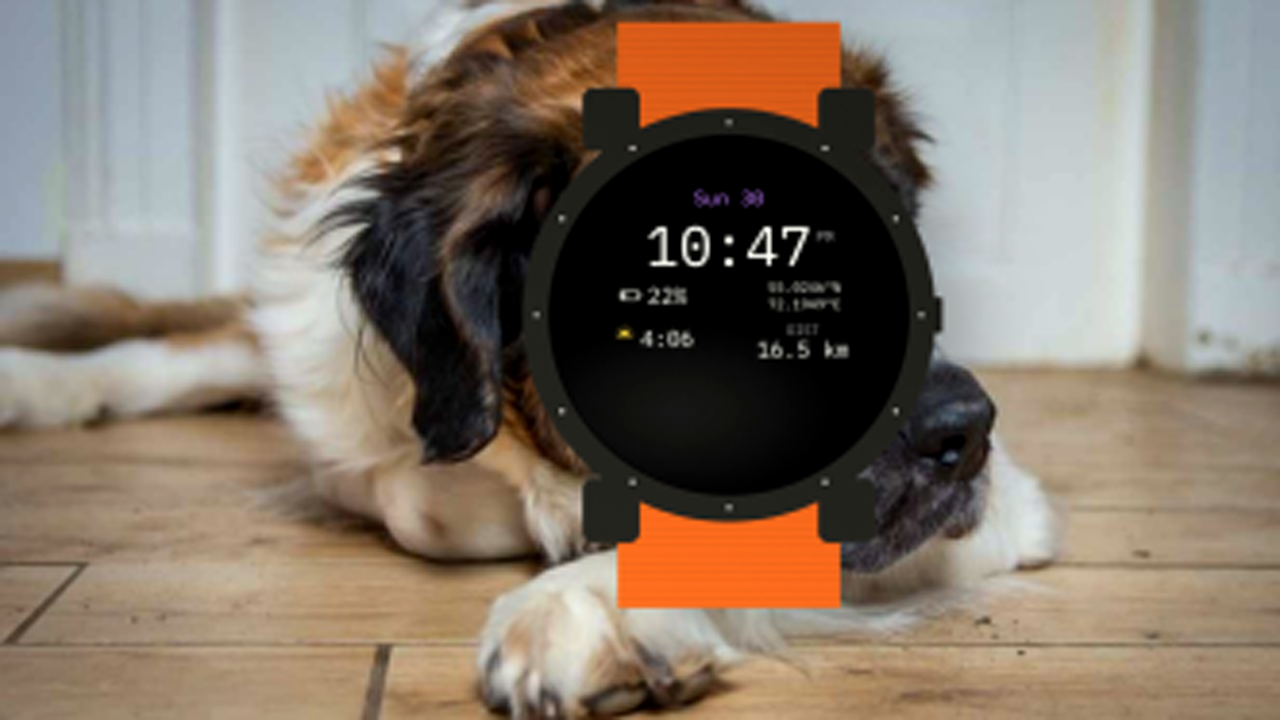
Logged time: 10,47
